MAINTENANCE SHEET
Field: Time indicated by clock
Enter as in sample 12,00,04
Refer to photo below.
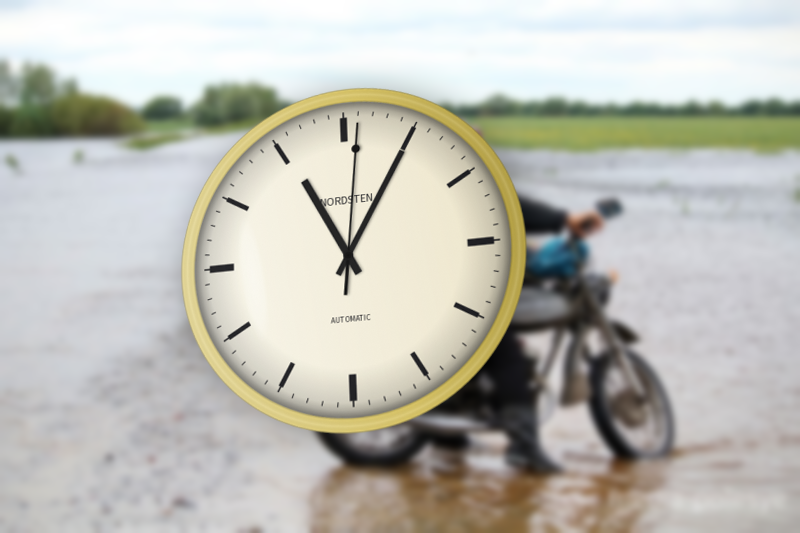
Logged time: 11,05,01
